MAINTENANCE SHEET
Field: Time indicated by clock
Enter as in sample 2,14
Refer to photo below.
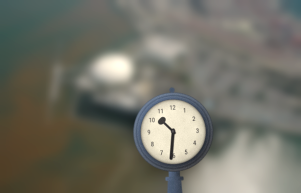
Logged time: 10,31
